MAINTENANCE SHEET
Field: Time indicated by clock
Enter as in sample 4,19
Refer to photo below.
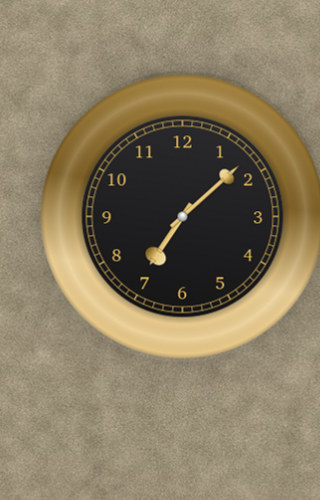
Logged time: 7,08
